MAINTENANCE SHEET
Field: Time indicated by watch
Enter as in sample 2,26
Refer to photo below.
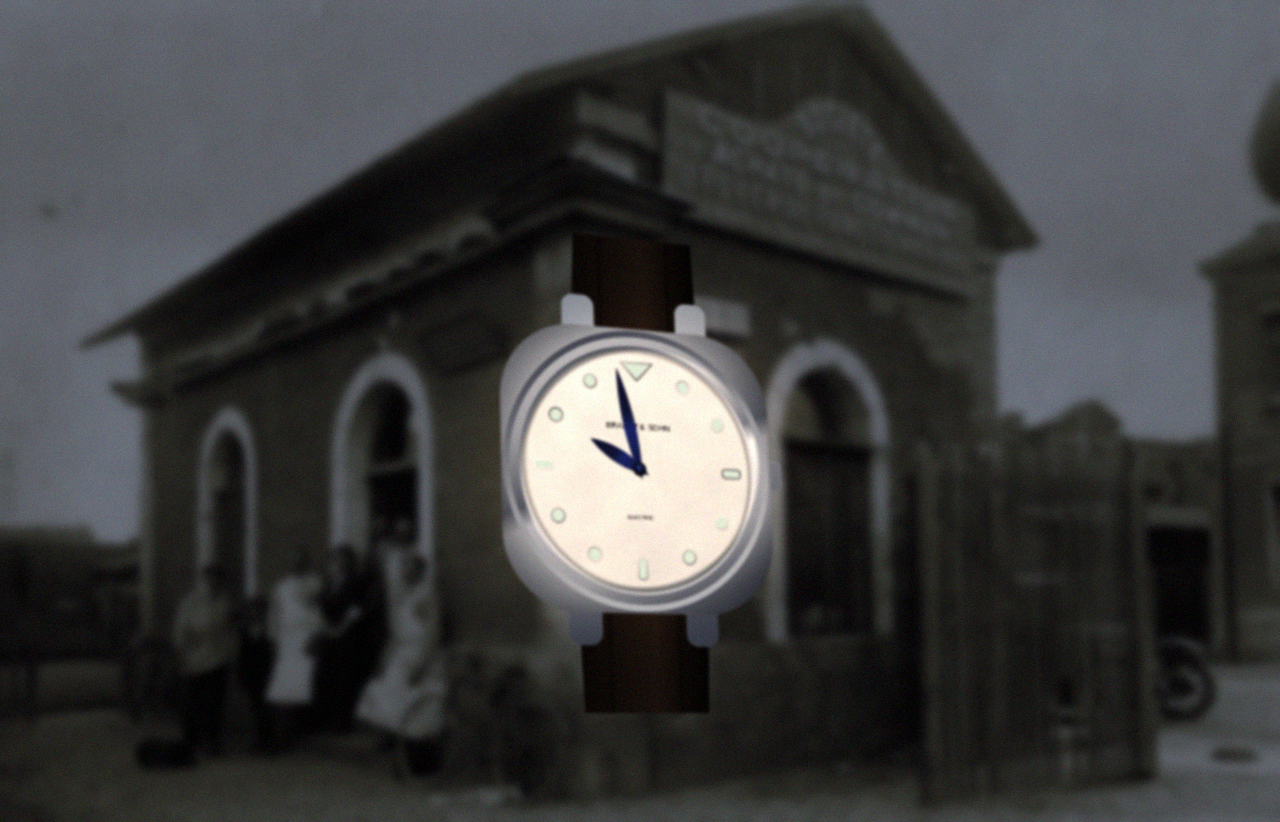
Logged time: 9,58
